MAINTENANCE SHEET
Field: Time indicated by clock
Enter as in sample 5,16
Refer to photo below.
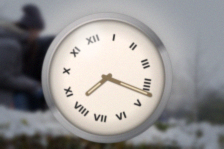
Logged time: 8,22
